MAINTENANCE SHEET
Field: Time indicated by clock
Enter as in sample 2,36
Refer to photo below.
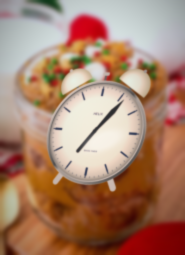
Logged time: 7,06
